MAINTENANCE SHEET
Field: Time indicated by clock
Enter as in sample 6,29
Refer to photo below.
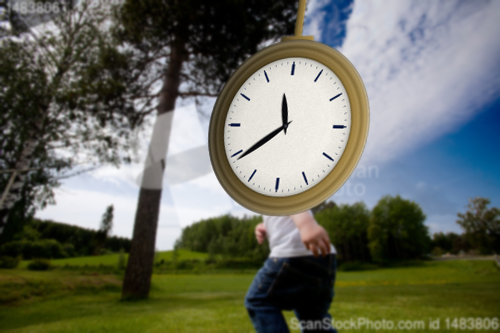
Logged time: 11,39
